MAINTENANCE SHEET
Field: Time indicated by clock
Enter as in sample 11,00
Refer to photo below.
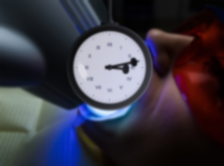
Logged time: 3,13
